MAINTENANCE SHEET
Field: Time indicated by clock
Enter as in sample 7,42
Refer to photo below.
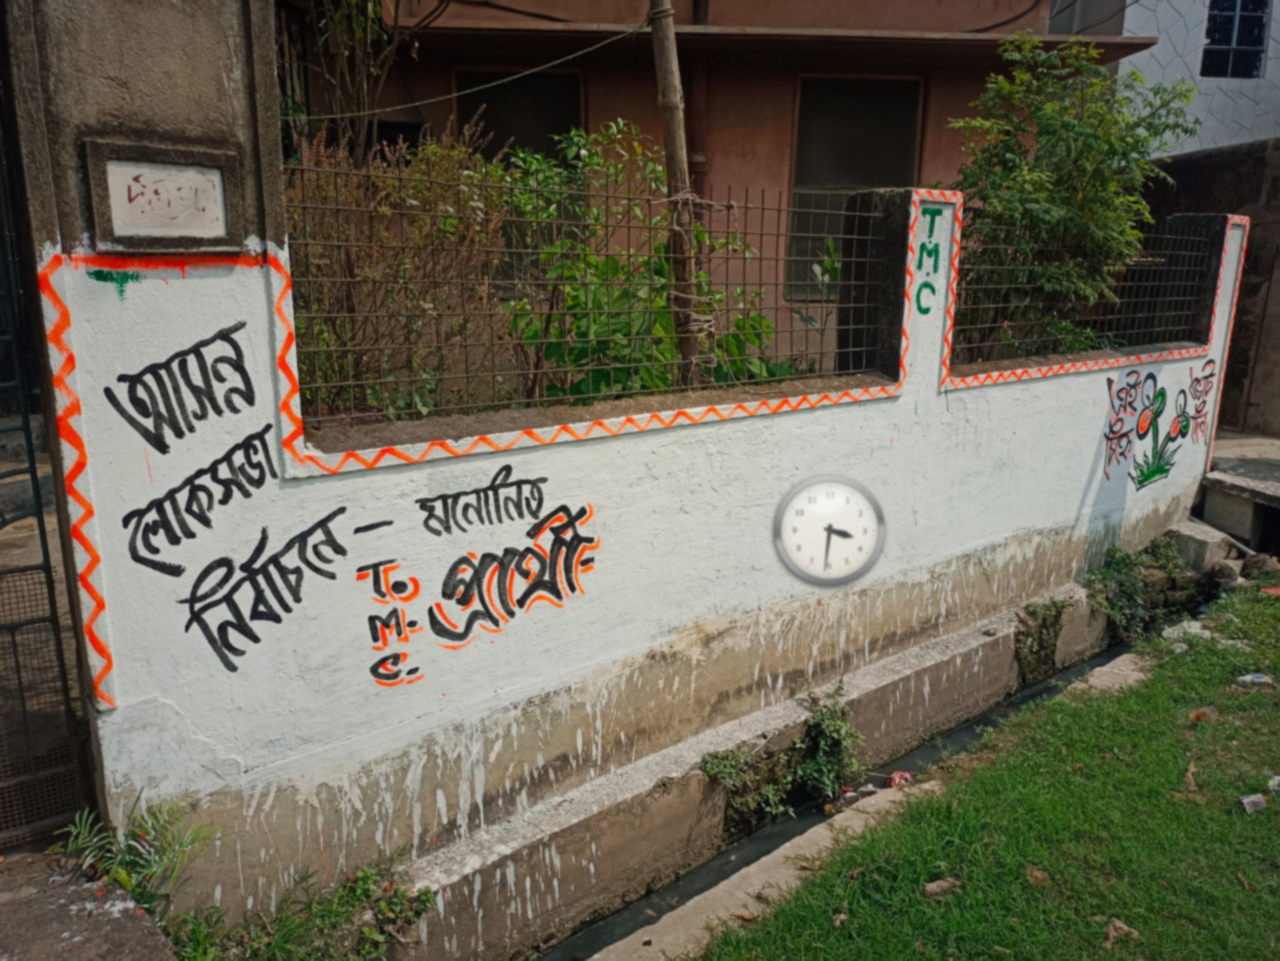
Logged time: 3,31
